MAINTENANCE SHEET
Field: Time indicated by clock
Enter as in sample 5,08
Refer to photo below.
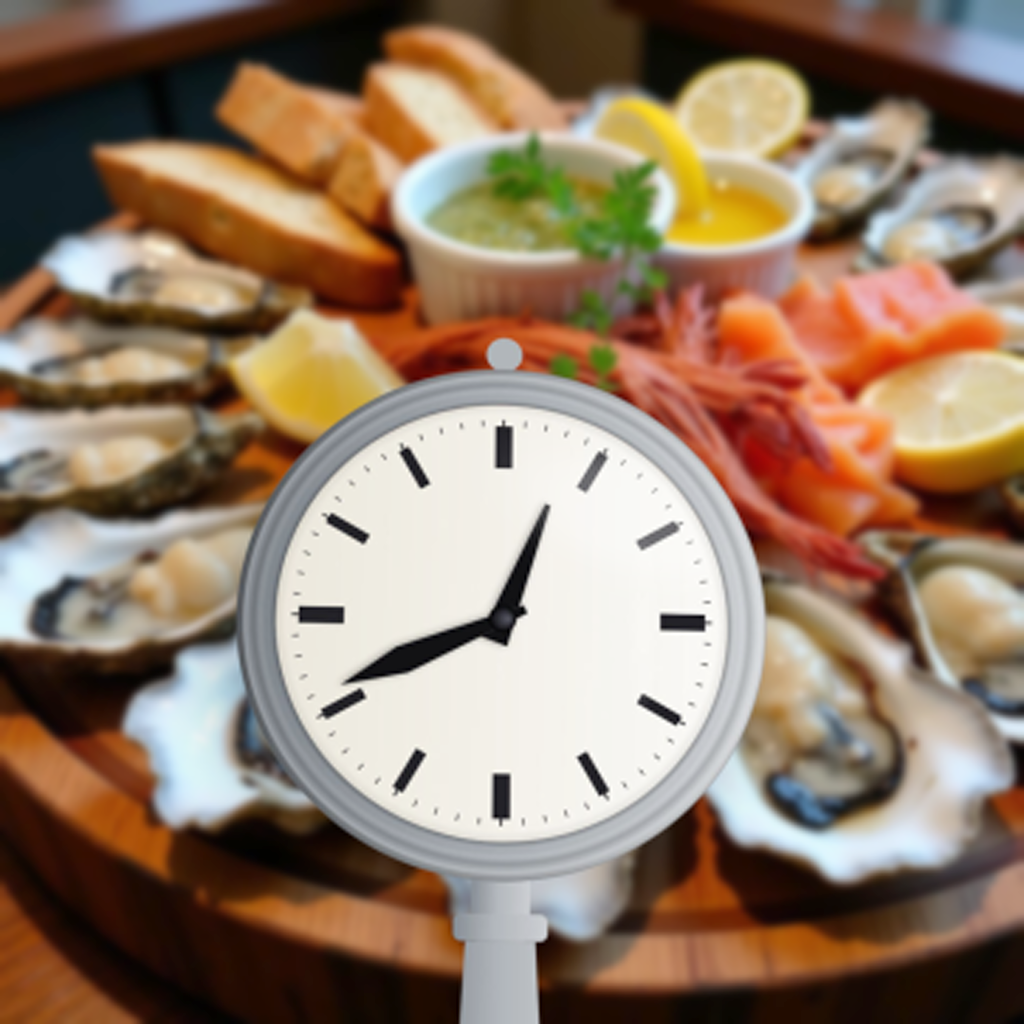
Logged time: 12,41
